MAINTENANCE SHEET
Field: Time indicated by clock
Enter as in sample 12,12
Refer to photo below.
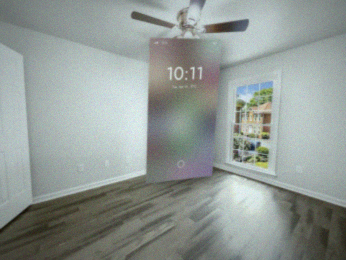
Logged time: 10,11
